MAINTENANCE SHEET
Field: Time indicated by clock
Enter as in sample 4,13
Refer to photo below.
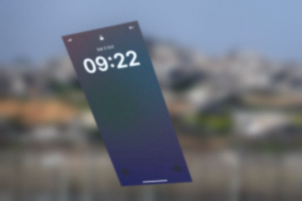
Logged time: 9,22
